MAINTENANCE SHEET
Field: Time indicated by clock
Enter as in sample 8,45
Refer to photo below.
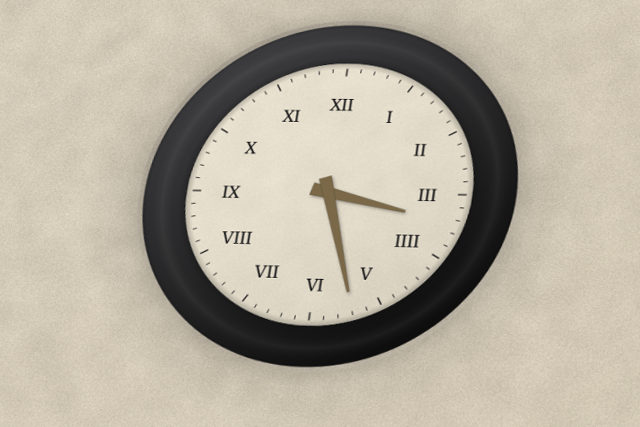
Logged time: 3,27
